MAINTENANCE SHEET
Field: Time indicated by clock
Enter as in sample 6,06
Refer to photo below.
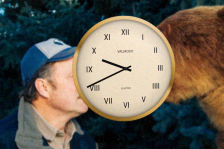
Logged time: 9,41
